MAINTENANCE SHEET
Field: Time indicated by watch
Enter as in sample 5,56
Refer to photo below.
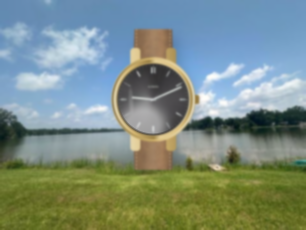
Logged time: 9,11
